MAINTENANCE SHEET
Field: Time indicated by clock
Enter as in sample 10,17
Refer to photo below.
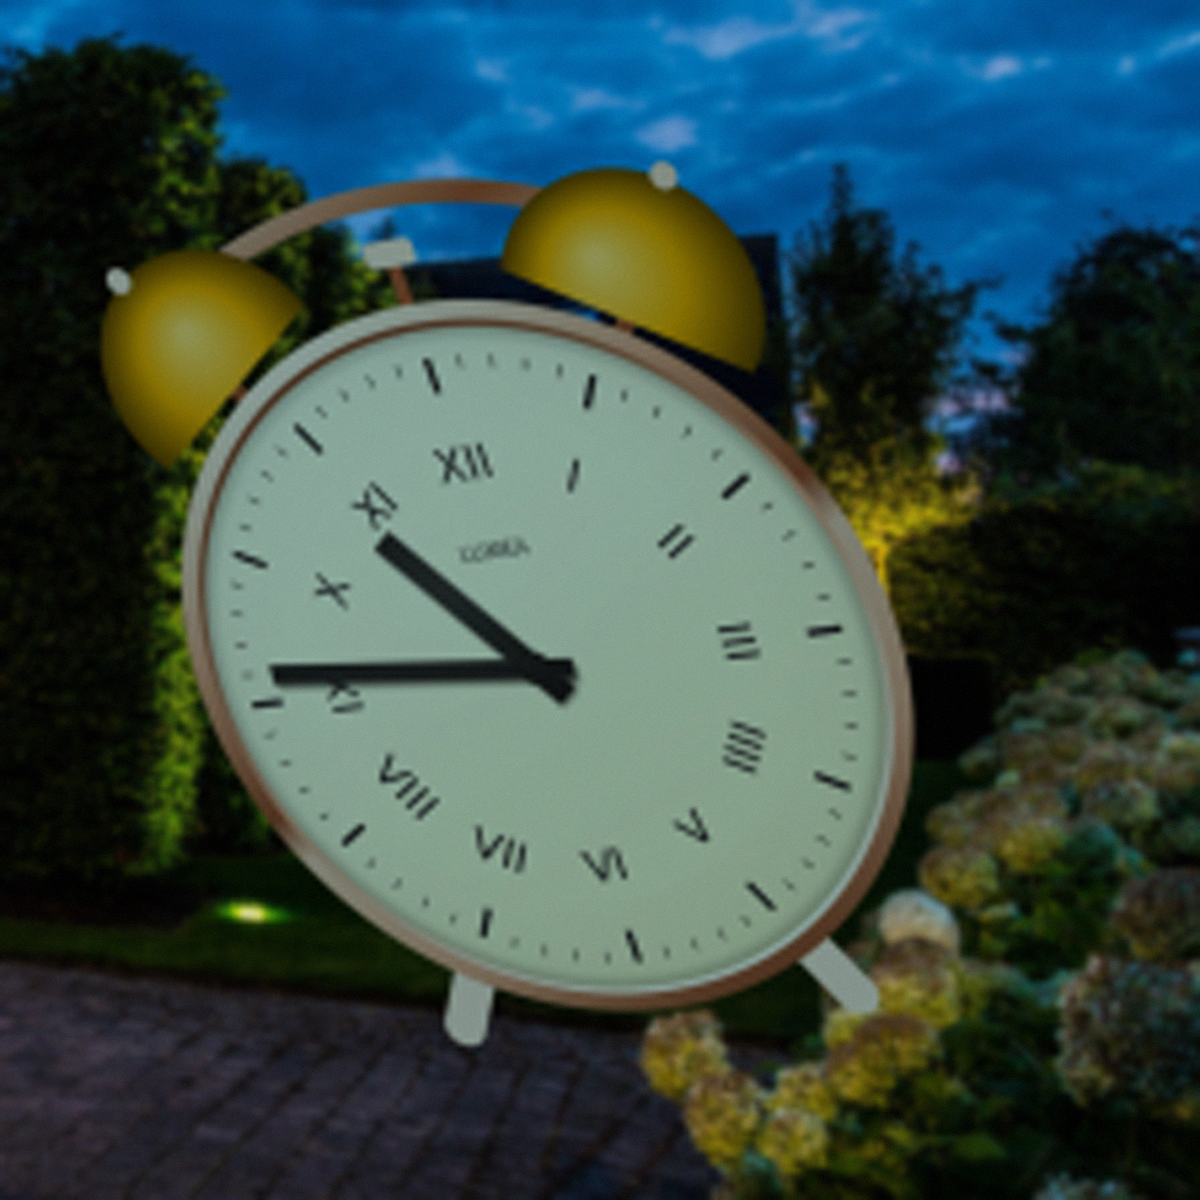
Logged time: 10,46
